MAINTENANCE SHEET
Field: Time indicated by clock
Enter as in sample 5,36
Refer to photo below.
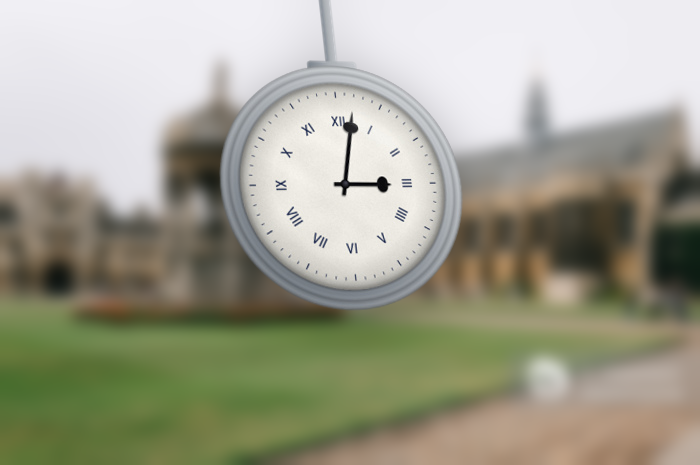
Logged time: 3,02
